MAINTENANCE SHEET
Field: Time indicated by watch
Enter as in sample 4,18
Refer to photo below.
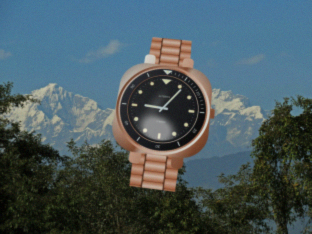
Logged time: 9,06
